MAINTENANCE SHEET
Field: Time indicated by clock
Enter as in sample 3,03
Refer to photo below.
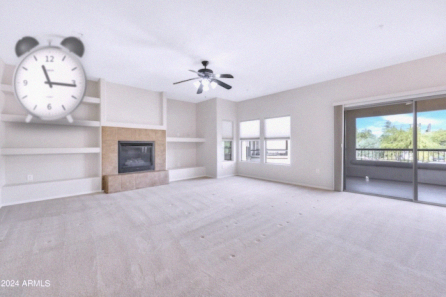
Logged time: 11,16
